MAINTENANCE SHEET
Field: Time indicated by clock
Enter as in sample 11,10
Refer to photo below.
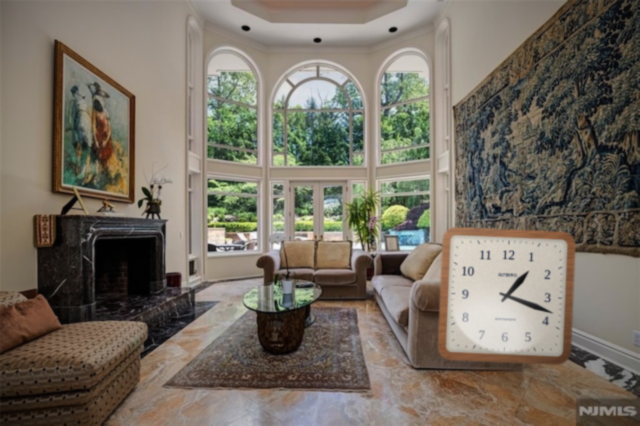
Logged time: 1,18
